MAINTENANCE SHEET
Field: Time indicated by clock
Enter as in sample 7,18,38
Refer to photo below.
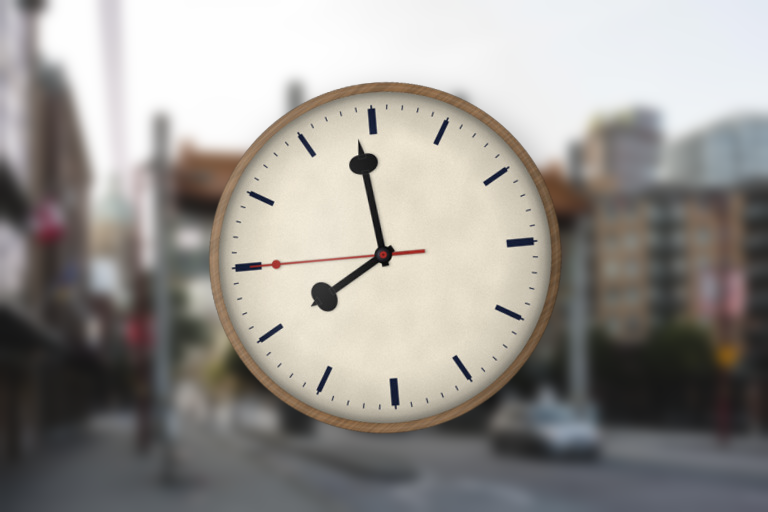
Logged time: 7,58,45
